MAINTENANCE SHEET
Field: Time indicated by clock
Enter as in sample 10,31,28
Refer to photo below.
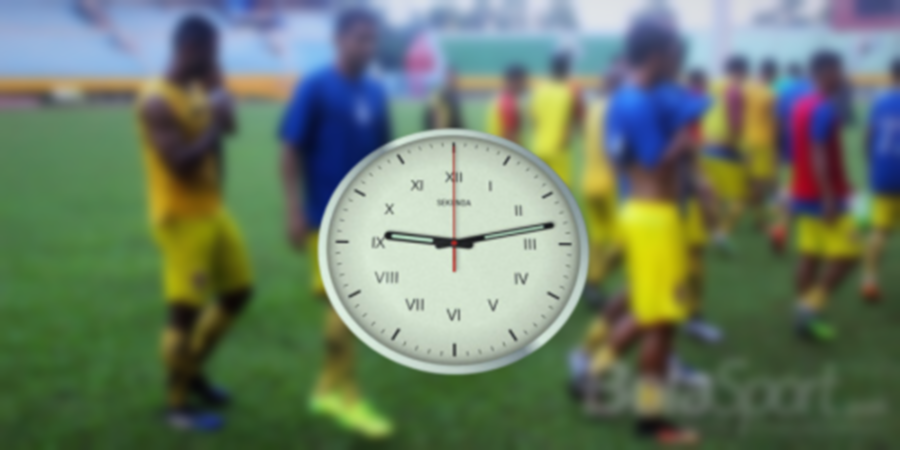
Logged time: 9,13,00
